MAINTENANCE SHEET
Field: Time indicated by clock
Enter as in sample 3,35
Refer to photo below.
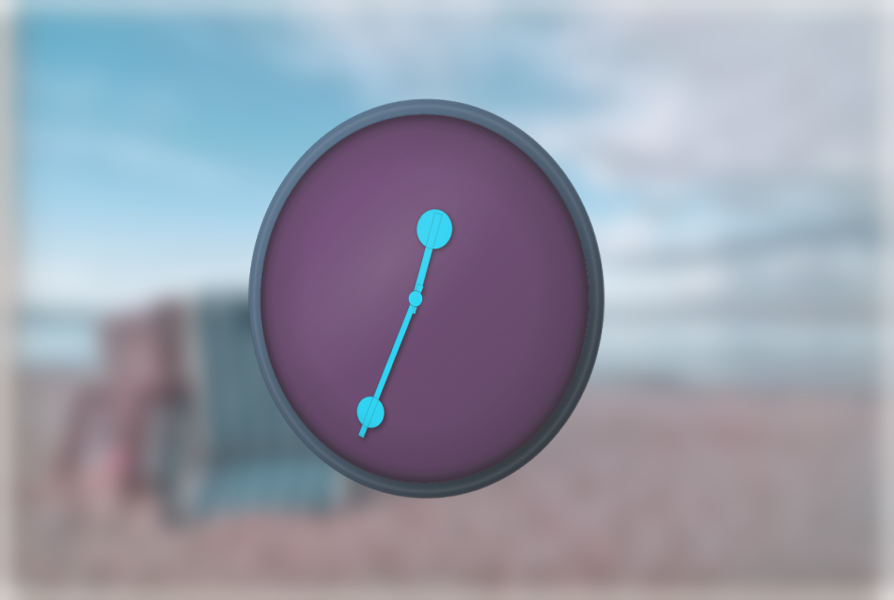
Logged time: 12,34
